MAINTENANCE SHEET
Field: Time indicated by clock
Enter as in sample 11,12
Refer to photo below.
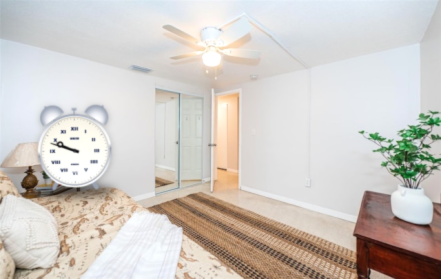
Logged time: 9,48
